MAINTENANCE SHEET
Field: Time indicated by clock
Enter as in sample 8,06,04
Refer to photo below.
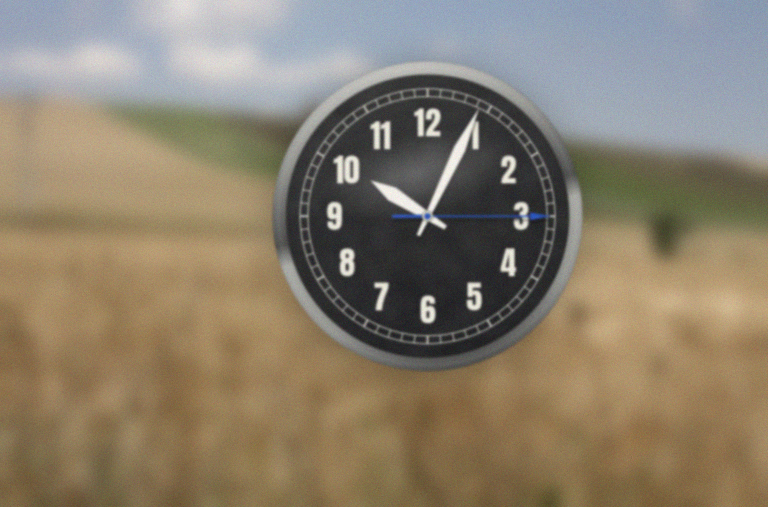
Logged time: 10,04,15
